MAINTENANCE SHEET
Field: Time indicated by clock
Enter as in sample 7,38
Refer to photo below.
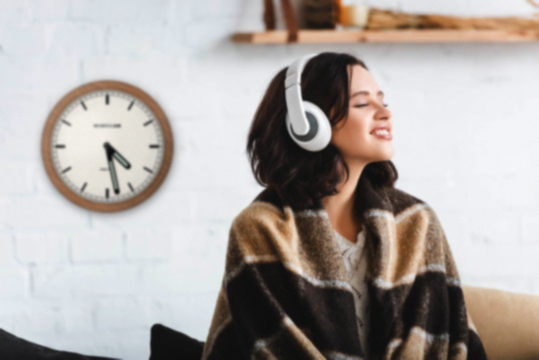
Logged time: 4,28
